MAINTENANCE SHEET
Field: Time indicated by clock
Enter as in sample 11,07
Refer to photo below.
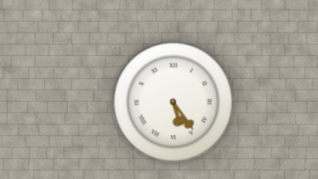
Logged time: 5,24
